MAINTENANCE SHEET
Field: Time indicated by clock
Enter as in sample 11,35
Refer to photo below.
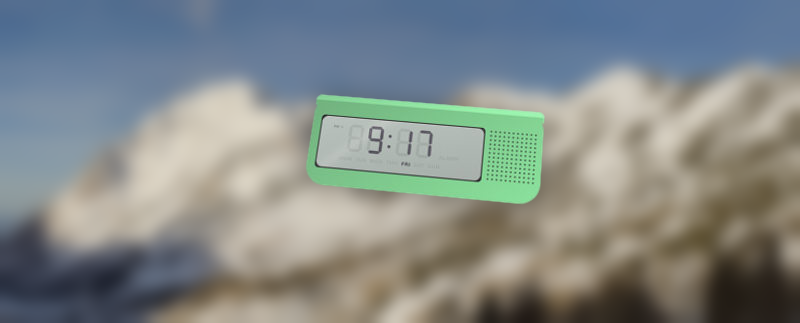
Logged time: 9,17
